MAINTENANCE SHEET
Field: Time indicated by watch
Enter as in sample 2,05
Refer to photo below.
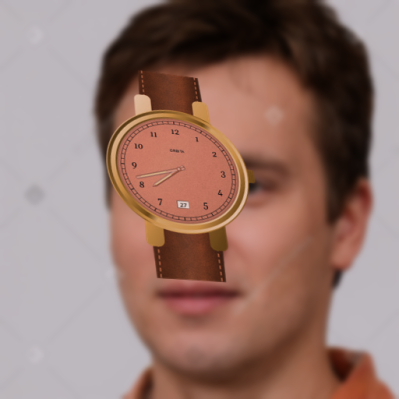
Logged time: 7,42
